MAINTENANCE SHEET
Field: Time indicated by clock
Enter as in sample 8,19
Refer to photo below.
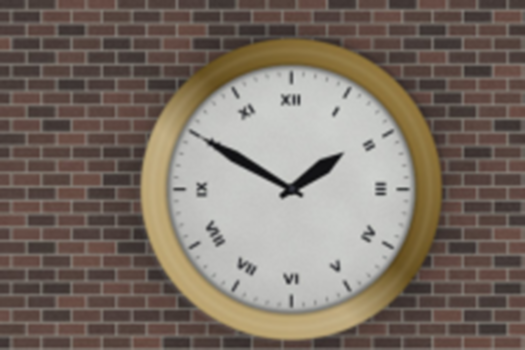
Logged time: 1,50
